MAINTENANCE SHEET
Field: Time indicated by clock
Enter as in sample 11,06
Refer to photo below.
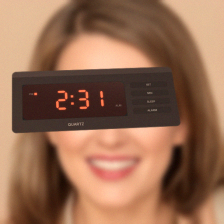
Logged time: 2,31
